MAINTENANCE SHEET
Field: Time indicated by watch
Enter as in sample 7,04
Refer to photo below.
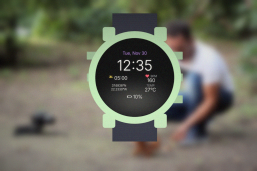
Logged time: 12,35
